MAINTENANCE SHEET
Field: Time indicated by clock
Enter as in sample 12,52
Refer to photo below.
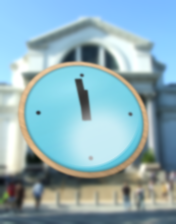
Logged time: 11,59
